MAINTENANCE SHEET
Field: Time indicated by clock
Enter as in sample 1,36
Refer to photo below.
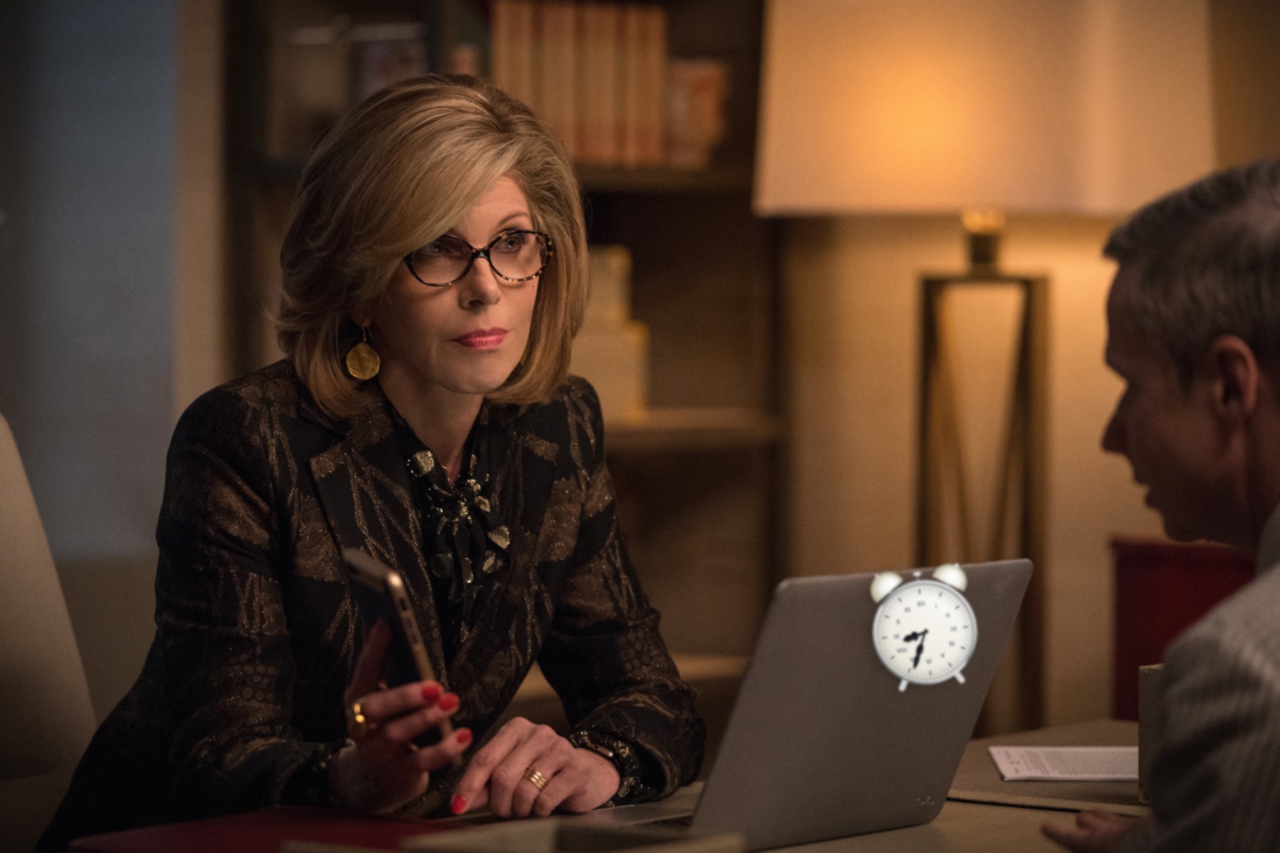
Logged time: 8,34
